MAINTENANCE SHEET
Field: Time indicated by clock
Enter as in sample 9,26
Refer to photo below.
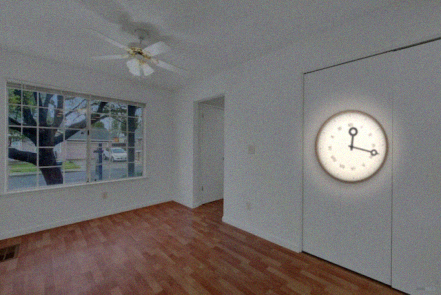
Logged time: 12,18
